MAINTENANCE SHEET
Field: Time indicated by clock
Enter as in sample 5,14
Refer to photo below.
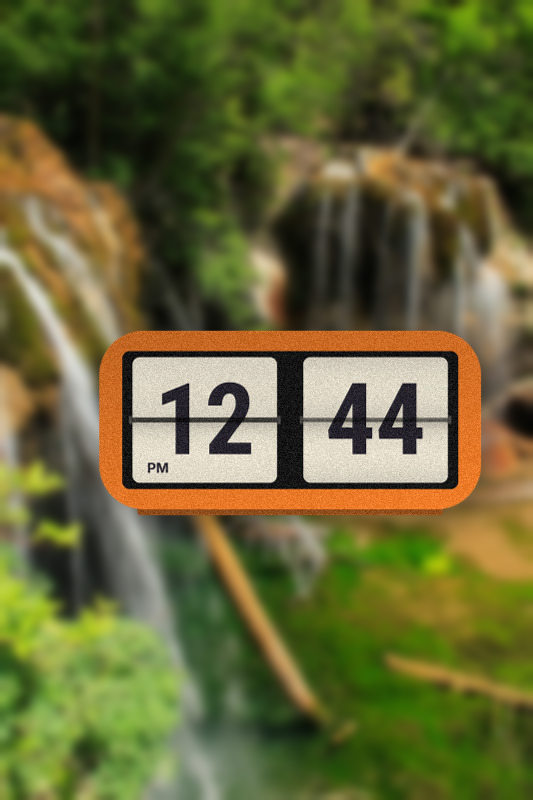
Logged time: 12,44
